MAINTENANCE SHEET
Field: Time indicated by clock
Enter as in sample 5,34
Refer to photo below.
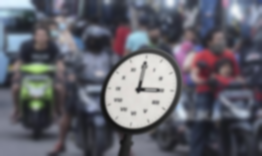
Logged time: 3,00
